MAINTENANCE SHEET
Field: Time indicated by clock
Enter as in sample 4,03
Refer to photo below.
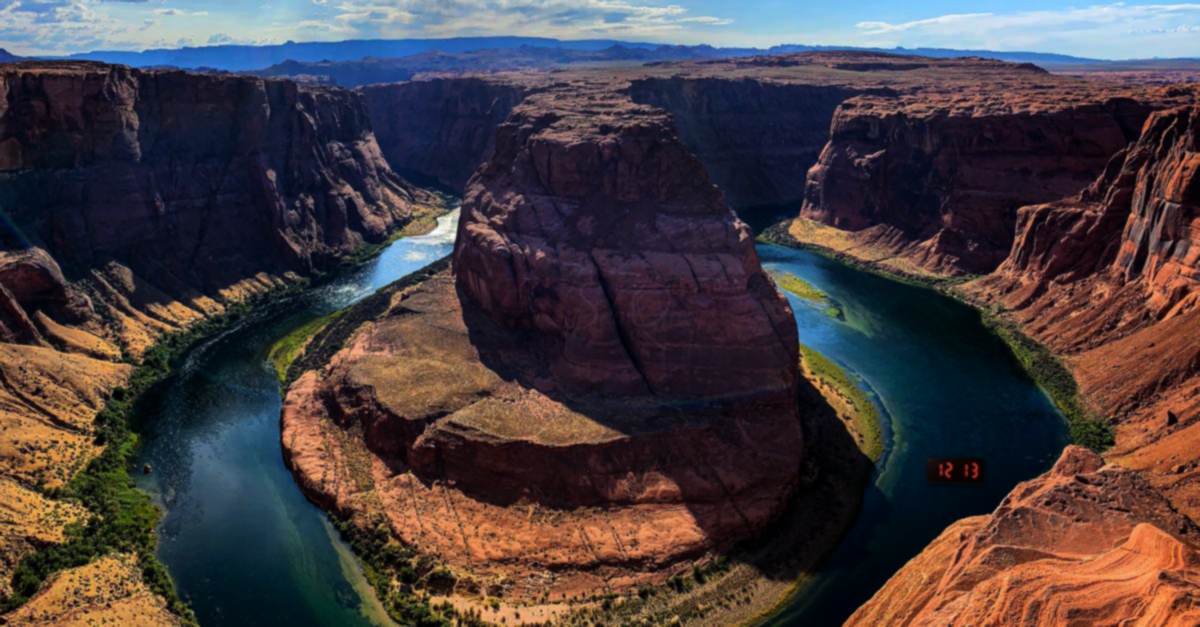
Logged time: 12,13
